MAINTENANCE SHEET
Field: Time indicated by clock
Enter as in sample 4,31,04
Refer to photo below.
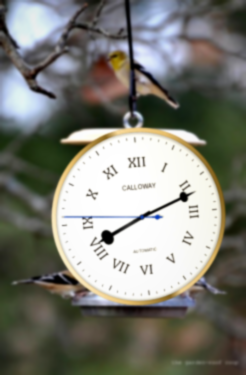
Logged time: 8,11,46
